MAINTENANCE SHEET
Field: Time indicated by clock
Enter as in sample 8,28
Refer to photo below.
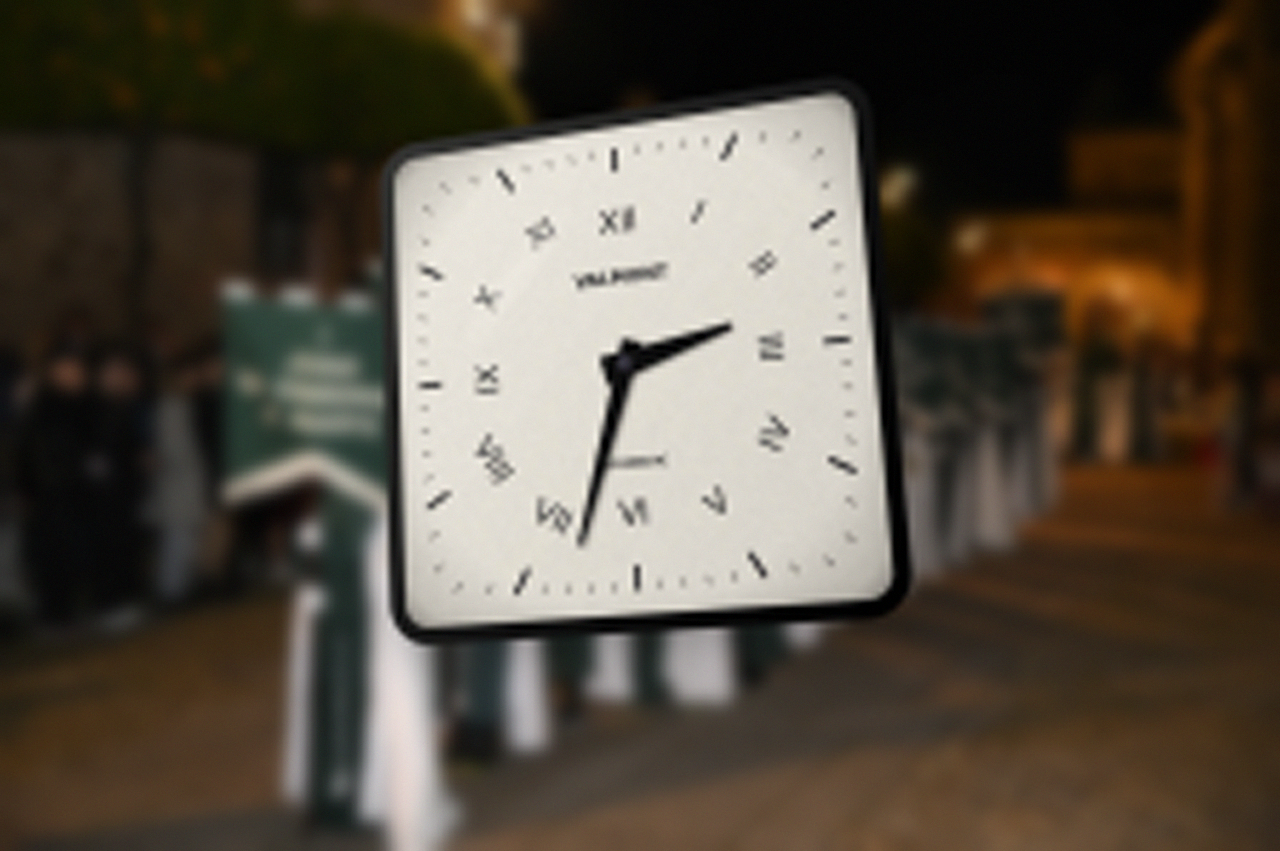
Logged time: 2,33
